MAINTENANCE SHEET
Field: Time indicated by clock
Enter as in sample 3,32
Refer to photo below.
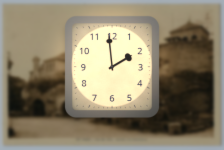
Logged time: 1,59
